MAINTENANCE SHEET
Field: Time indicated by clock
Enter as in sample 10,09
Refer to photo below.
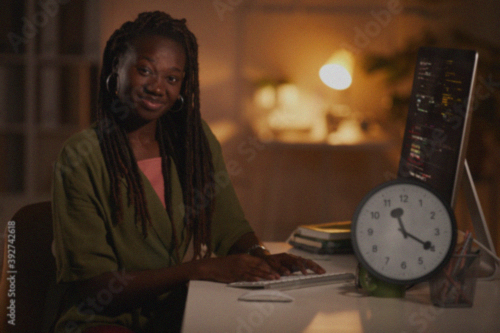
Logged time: 11,20
